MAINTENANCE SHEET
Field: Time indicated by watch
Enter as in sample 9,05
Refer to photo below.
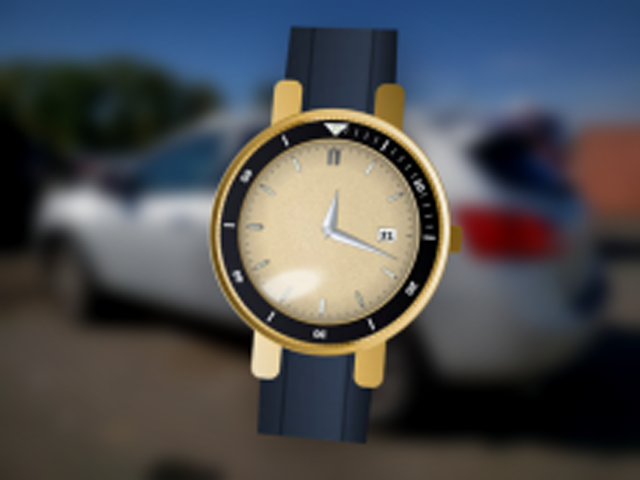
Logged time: 12,18
